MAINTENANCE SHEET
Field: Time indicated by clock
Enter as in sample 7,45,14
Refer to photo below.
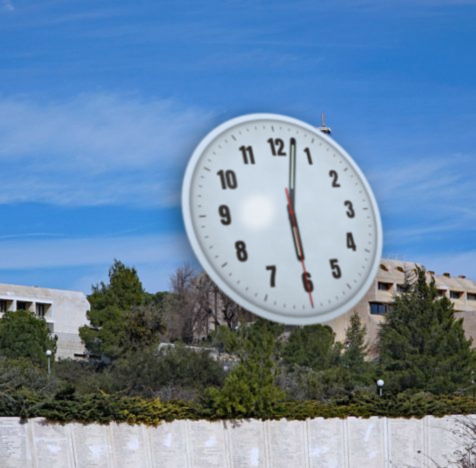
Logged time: 6,02,30
